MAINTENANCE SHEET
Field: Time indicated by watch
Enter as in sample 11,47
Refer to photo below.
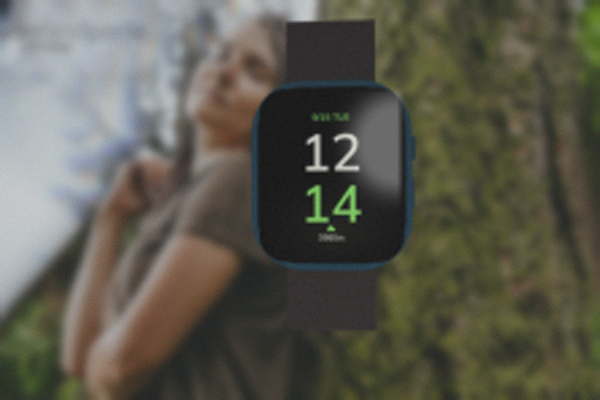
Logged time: 12,14
